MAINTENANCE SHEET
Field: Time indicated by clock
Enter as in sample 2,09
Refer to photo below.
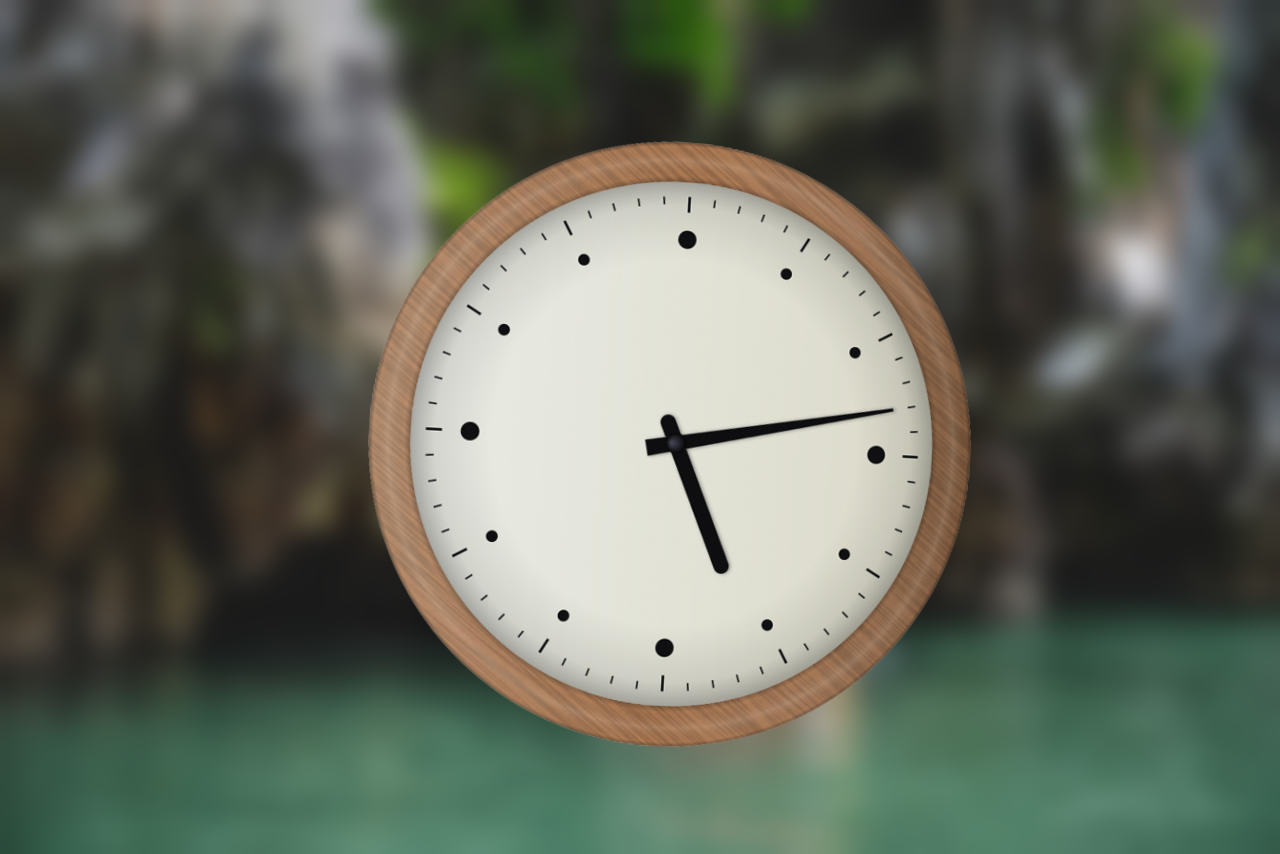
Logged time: 5,13
